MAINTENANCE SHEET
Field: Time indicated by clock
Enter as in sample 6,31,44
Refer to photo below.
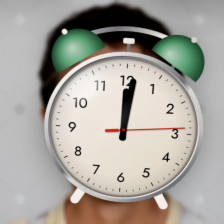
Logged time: 12,01,14
